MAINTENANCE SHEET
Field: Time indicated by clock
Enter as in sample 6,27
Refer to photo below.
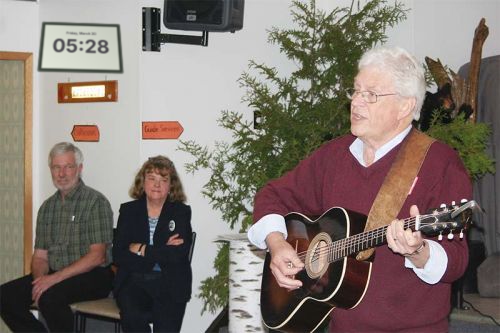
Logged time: 5,28
